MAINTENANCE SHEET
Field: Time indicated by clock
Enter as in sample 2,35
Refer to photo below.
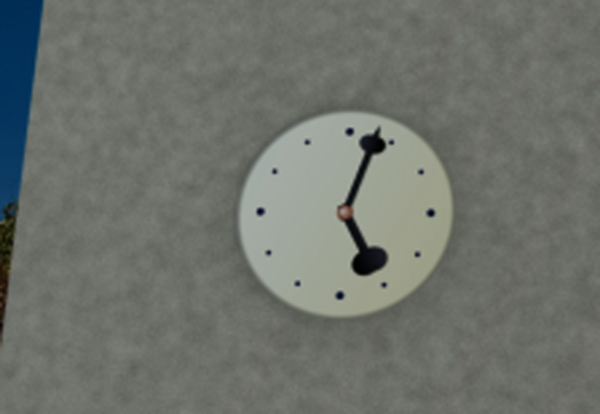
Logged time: 5,03
